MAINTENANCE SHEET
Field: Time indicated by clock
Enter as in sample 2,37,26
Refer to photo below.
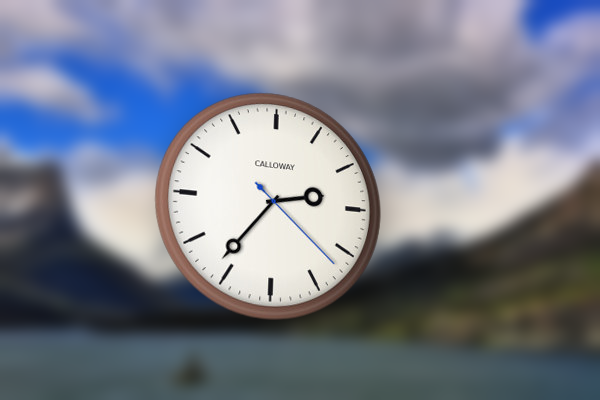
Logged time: 2,36,22
